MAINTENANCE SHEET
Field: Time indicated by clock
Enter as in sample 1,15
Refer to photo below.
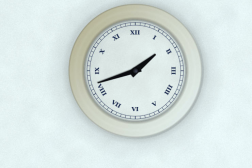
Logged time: 1,42
